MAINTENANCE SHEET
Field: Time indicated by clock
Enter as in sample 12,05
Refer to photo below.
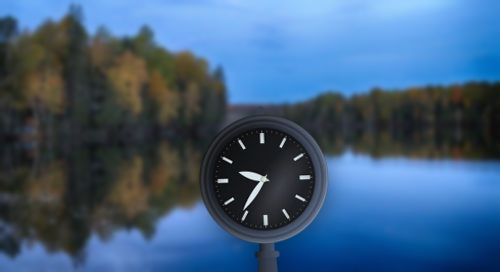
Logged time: 9,36
